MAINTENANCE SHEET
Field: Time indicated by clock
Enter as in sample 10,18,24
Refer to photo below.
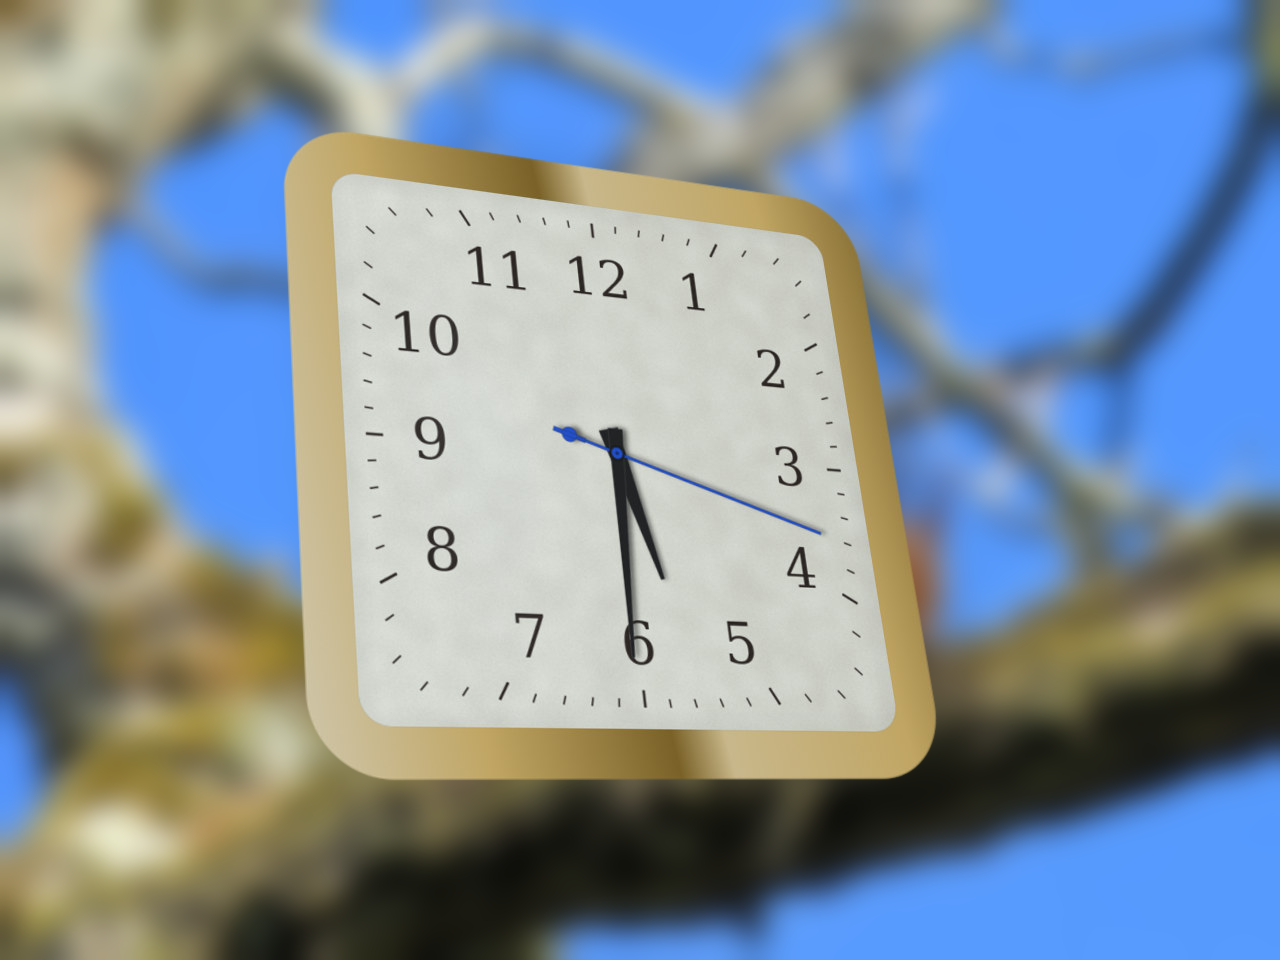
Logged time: 5,30,18
